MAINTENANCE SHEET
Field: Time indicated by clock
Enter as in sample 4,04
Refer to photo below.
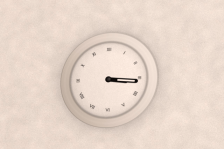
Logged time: 3,16
